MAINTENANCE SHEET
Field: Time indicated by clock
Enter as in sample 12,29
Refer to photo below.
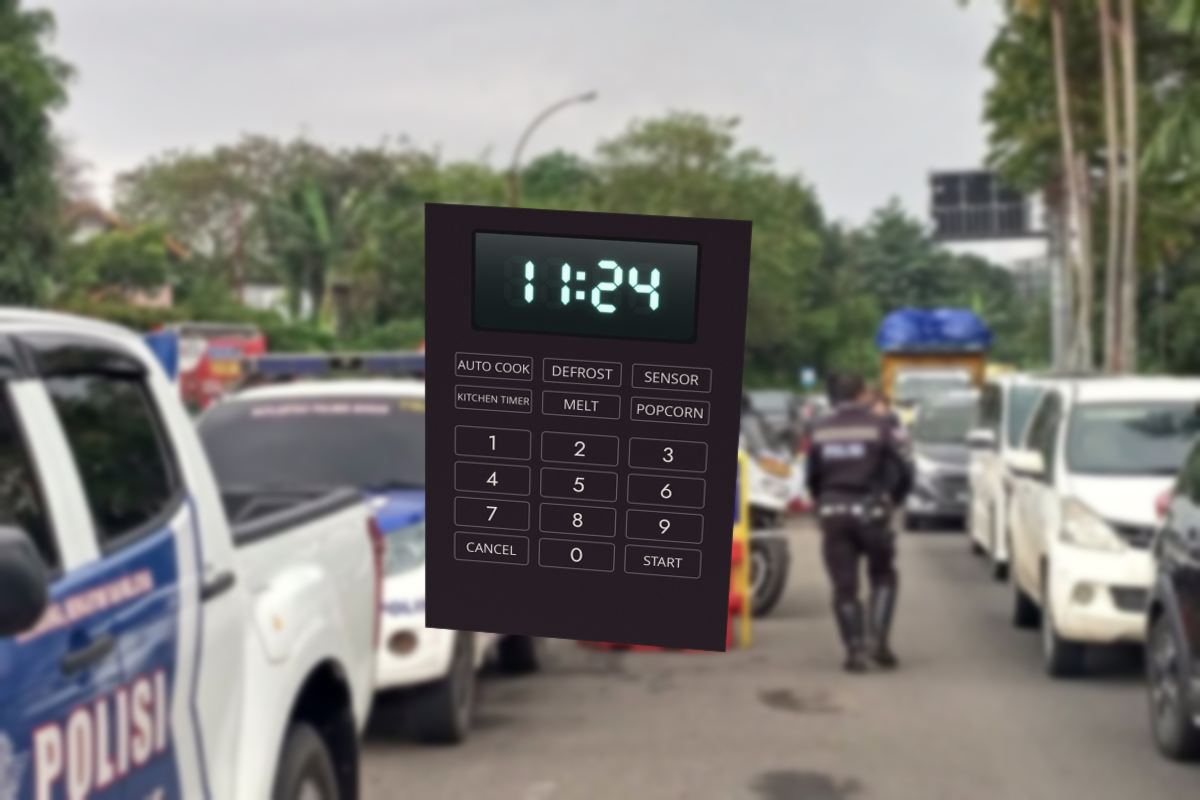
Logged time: 11,24
